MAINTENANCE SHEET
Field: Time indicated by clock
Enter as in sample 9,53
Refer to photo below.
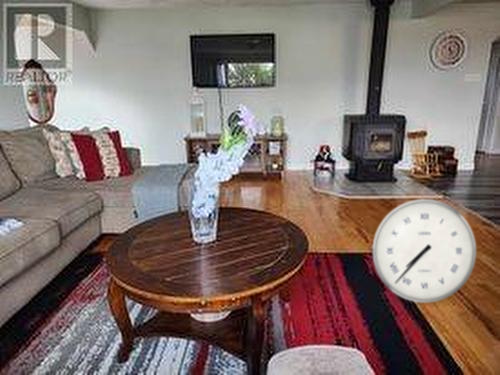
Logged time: 7,37
